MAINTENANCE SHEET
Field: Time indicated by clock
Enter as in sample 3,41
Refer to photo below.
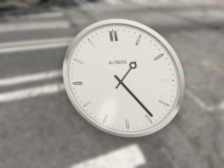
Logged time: 1,24
